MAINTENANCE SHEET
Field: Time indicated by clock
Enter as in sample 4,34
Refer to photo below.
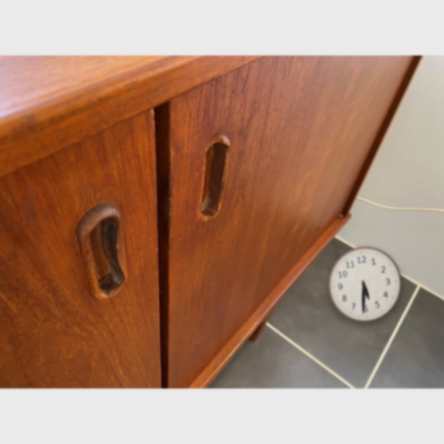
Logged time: 5,31
